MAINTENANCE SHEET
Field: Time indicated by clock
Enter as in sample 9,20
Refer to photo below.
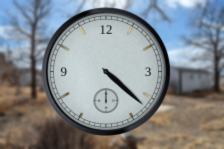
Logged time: 4,22
